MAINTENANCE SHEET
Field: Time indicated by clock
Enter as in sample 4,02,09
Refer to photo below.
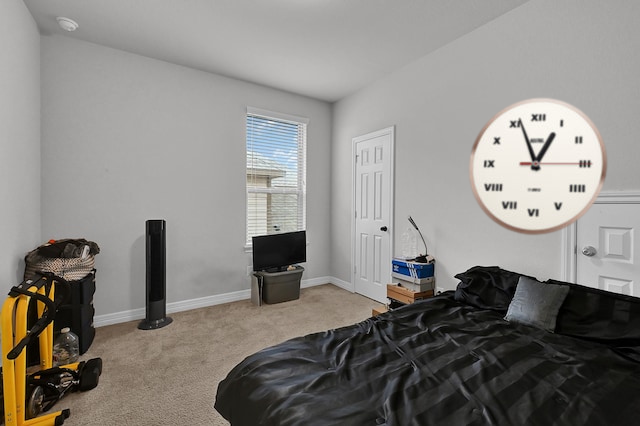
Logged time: 12,56,15
